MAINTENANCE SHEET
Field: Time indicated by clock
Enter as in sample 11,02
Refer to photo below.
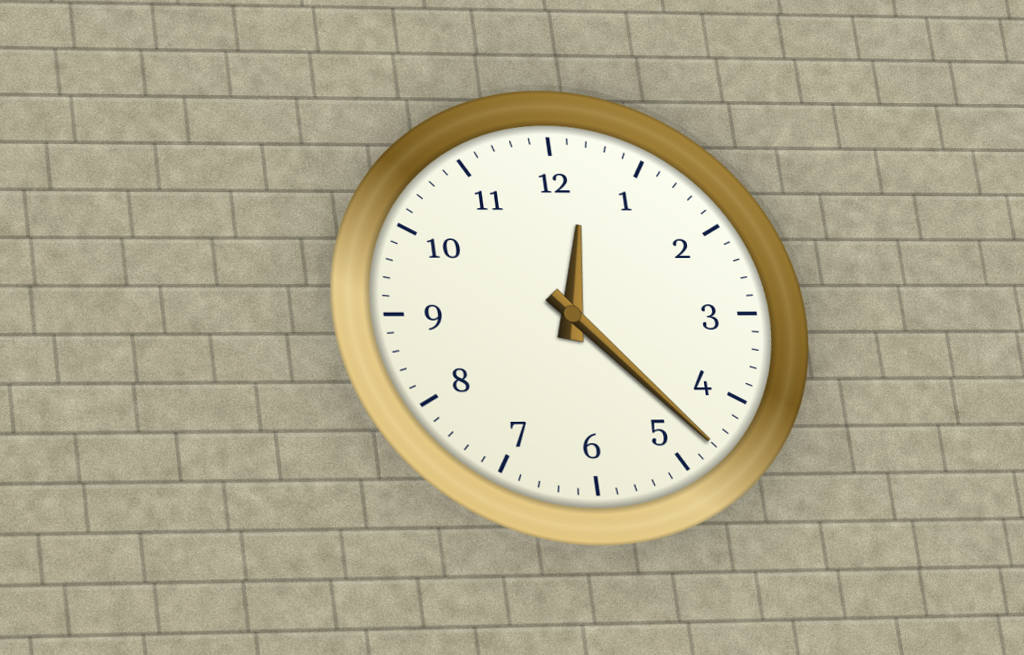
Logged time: 12,23
